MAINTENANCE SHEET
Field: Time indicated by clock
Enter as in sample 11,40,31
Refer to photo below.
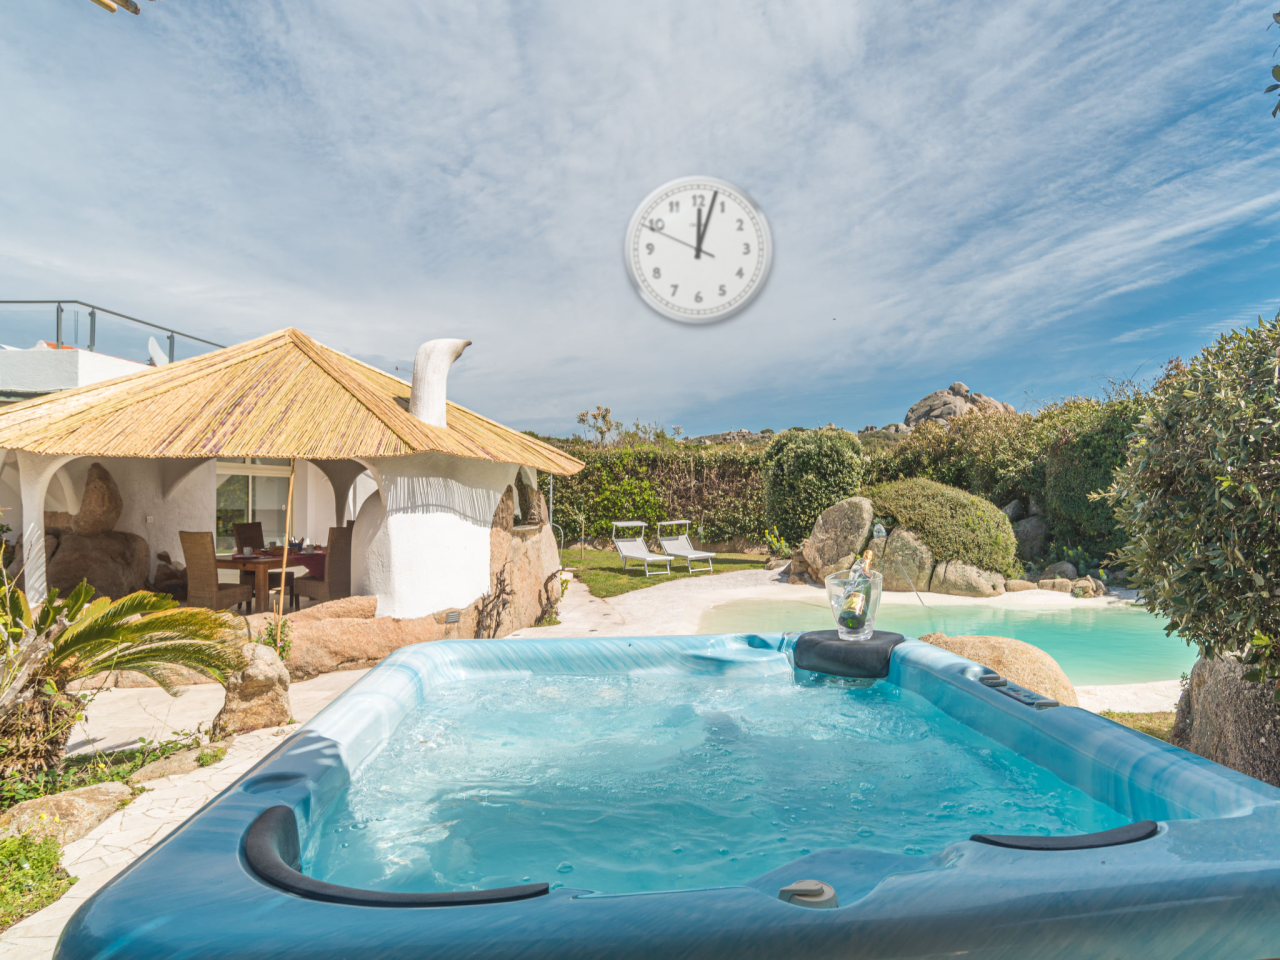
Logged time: 12,02,49
